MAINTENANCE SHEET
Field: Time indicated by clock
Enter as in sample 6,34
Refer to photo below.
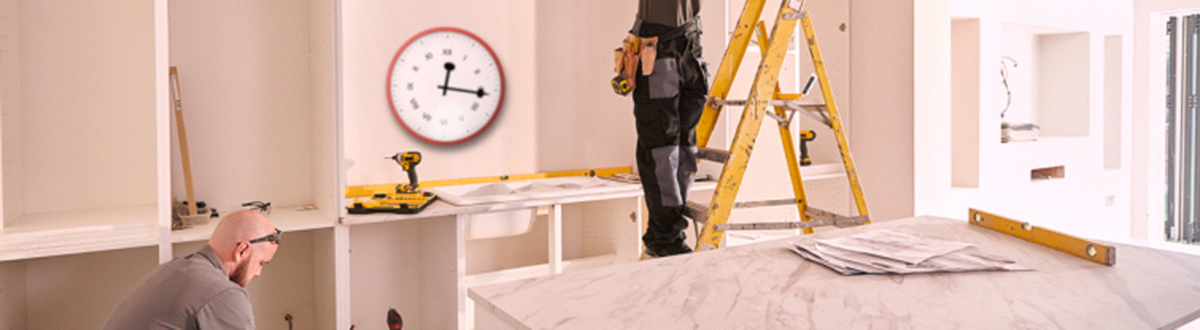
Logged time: 12,16
